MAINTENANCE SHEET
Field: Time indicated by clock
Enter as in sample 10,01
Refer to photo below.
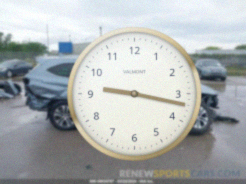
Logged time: 9,17
